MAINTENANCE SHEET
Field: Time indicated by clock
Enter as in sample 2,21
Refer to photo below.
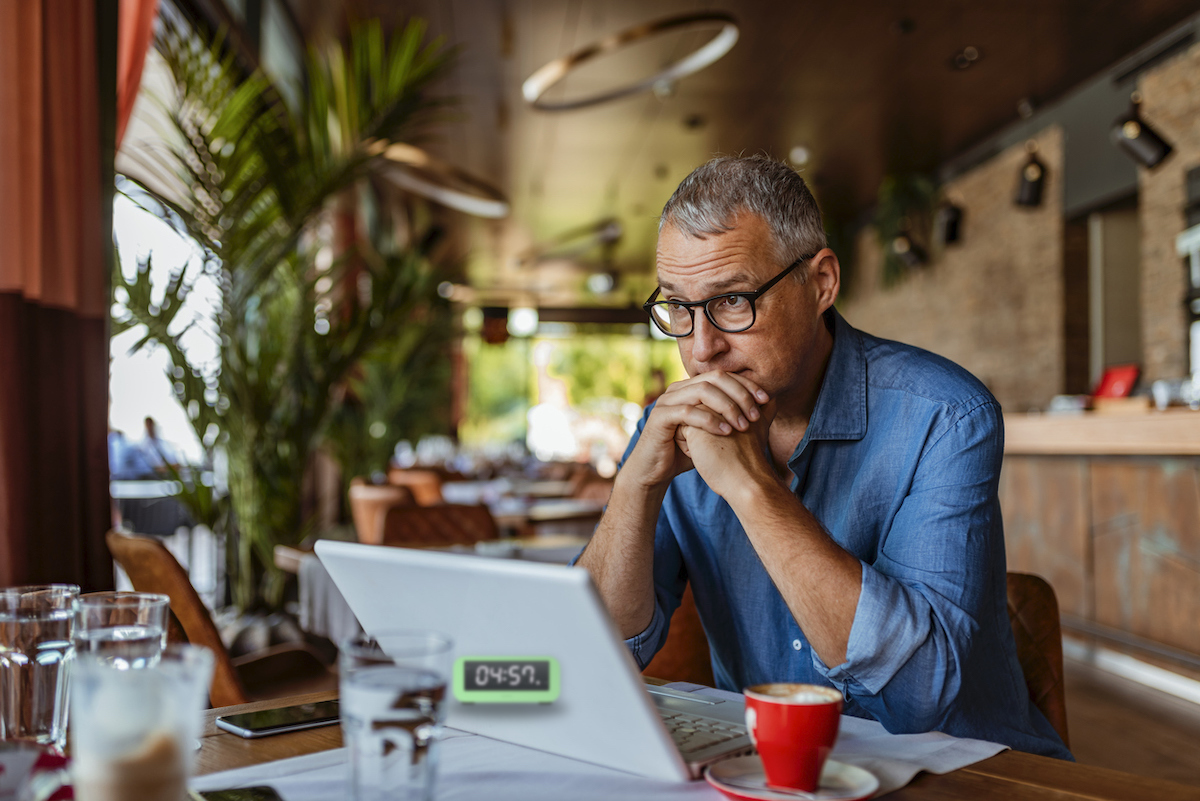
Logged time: 4,57
